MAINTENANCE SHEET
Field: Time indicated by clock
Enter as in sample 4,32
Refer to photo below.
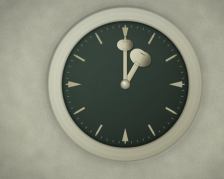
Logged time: 1,00
